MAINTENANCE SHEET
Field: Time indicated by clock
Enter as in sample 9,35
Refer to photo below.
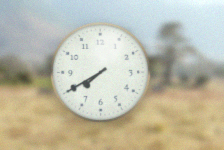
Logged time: 7,40
